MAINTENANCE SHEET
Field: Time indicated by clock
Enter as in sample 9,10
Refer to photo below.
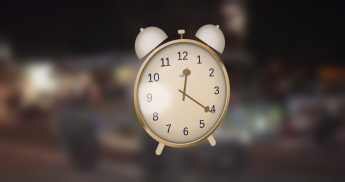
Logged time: 12,21
